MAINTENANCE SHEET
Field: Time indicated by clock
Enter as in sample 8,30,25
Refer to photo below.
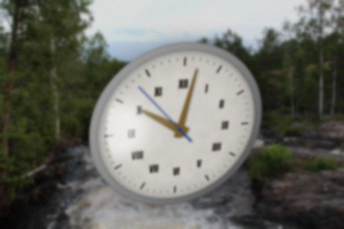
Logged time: 10,01,53
